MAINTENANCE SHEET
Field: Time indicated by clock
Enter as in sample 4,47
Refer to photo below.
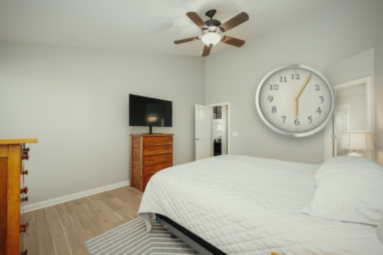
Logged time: 6,05
